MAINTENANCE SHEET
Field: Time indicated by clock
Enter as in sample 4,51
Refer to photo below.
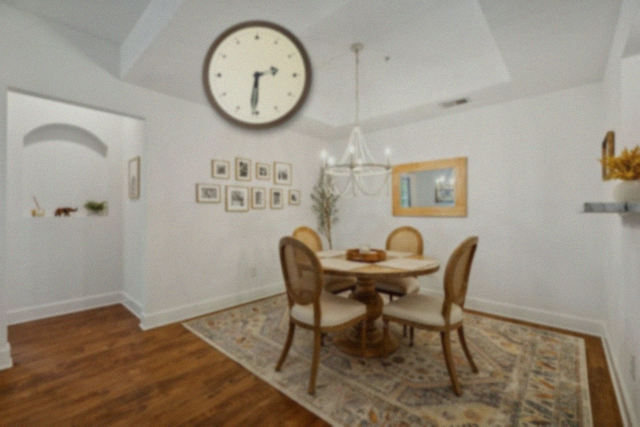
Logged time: 2,31
